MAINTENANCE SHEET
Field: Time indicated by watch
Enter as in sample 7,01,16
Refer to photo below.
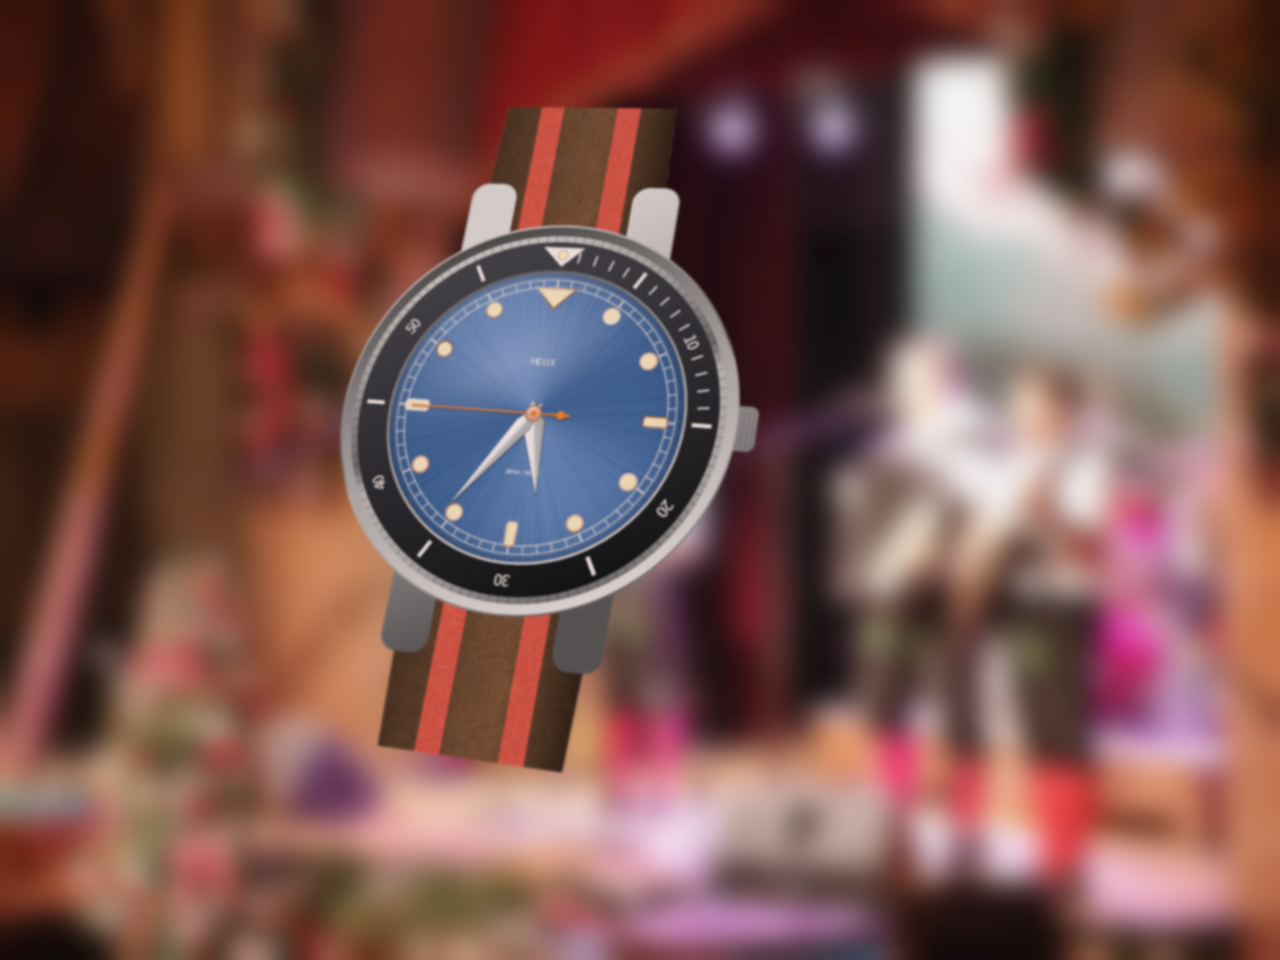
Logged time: 5,35,45
